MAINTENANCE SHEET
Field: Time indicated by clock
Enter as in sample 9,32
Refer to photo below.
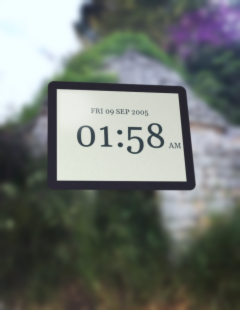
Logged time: 1,58
